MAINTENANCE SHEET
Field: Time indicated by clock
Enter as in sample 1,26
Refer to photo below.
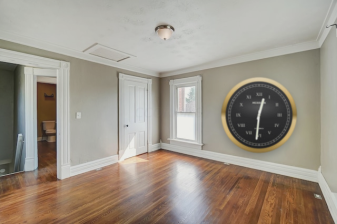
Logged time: 12,31
